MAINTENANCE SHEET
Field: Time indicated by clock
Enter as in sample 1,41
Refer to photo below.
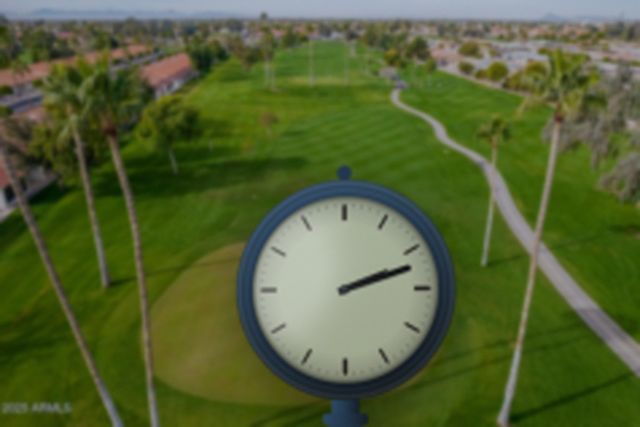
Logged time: 2,12
